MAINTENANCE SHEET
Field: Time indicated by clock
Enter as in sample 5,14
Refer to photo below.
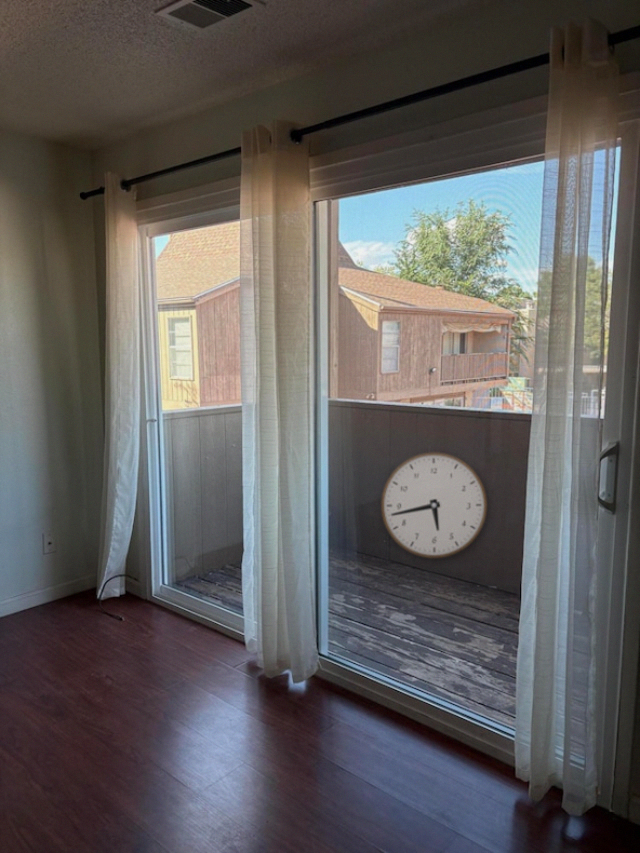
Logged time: 5,43
